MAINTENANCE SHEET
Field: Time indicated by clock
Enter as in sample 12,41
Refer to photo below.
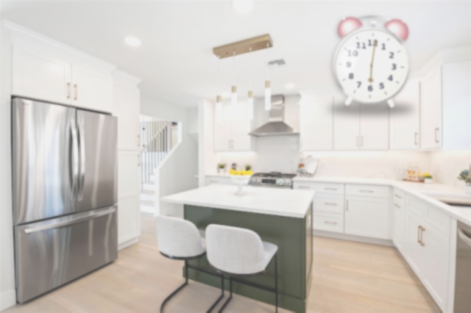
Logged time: 6,01
